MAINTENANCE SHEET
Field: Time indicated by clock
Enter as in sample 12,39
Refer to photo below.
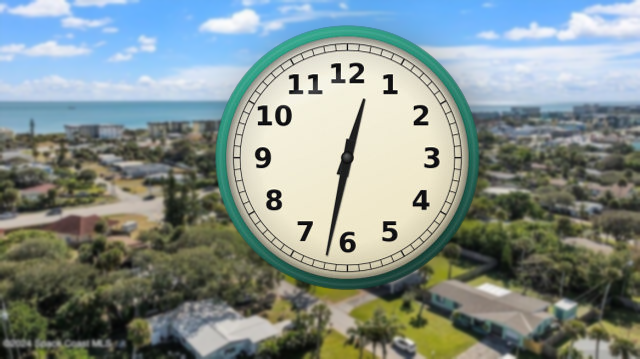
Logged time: 12,32
